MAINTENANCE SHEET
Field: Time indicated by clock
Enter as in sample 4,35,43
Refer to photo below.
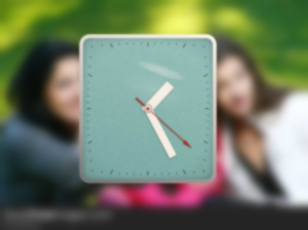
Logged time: 1,25,22
